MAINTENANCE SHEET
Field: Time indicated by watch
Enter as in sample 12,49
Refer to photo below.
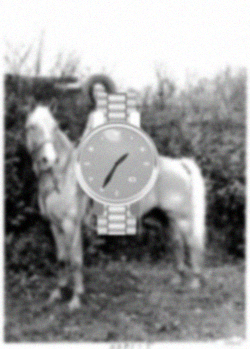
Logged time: 1,35
